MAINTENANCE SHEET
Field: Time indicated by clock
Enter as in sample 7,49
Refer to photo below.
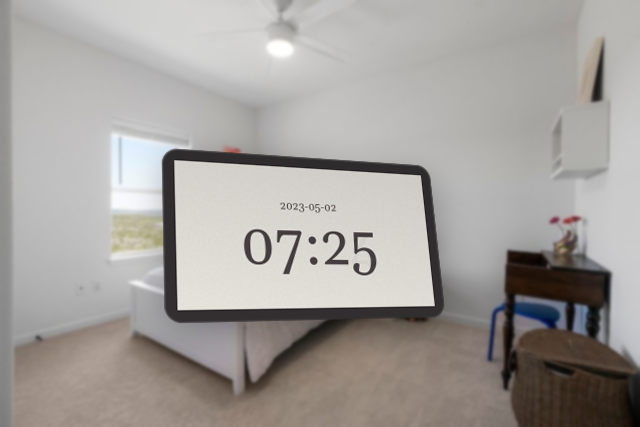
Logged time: 7,25
